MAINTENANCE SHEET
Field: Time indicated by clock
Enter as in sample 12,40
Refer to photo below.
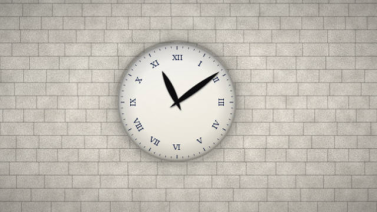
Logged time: 11,09
